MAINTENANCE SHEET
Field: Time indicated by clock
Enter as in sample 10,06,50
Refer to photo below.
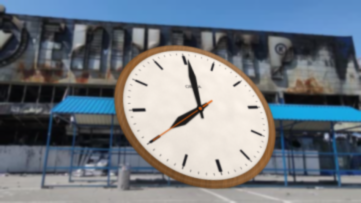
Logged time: 8,00,40
